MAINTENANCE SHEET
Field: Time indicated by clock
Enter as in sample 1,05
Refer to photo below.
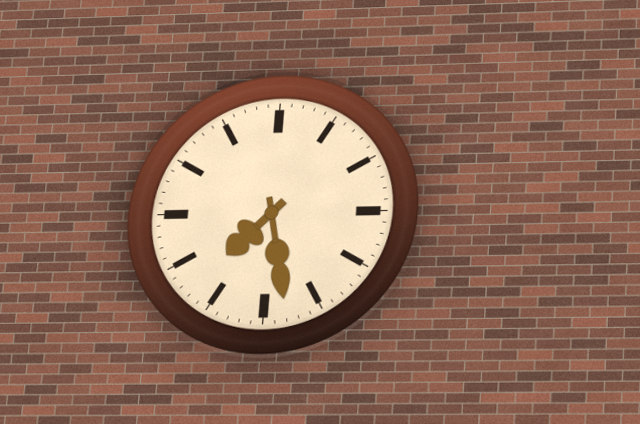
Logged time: 7,28
